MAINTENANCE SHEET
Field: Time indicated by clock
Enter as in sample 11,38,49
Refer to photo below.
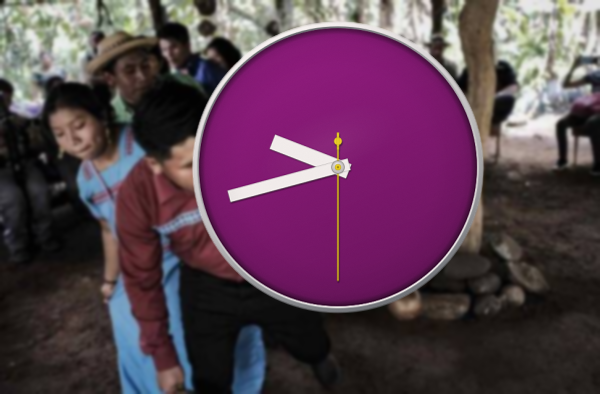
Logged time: 9,42,30
